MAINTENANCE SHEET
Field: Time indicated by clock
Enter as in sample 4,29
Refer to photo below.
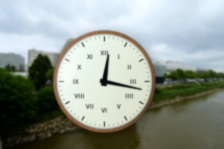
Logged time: 12,17
